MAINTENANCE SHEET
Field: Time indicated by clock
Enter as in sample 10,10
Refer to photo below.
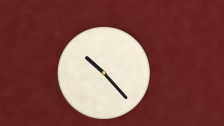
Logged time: 10,23
